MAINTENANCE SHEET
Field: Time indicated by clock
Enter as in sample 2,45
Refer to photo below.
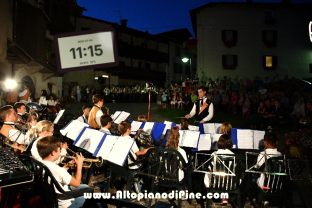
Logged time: 11,15
